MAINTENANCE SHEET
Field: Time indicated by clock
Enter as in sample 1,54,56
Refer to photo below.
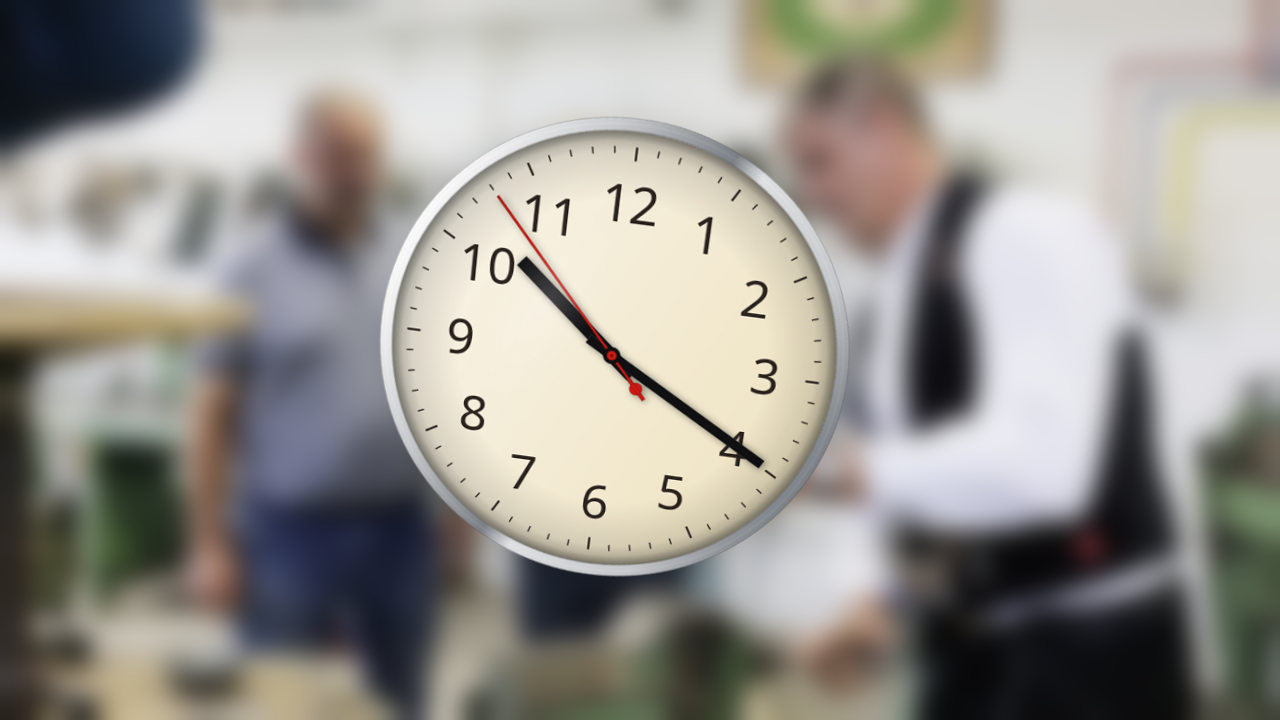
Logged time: 10,19,53
